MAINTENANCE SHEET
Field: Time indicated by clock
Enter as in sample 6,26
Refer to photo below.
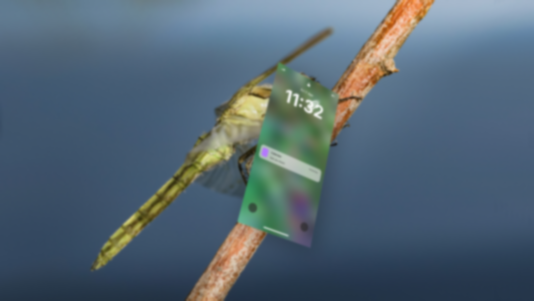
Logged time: 11,32
